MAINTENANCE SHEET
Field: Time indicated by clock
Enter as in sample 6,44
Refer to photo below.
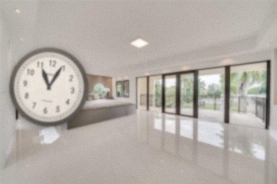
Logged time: 11,04
